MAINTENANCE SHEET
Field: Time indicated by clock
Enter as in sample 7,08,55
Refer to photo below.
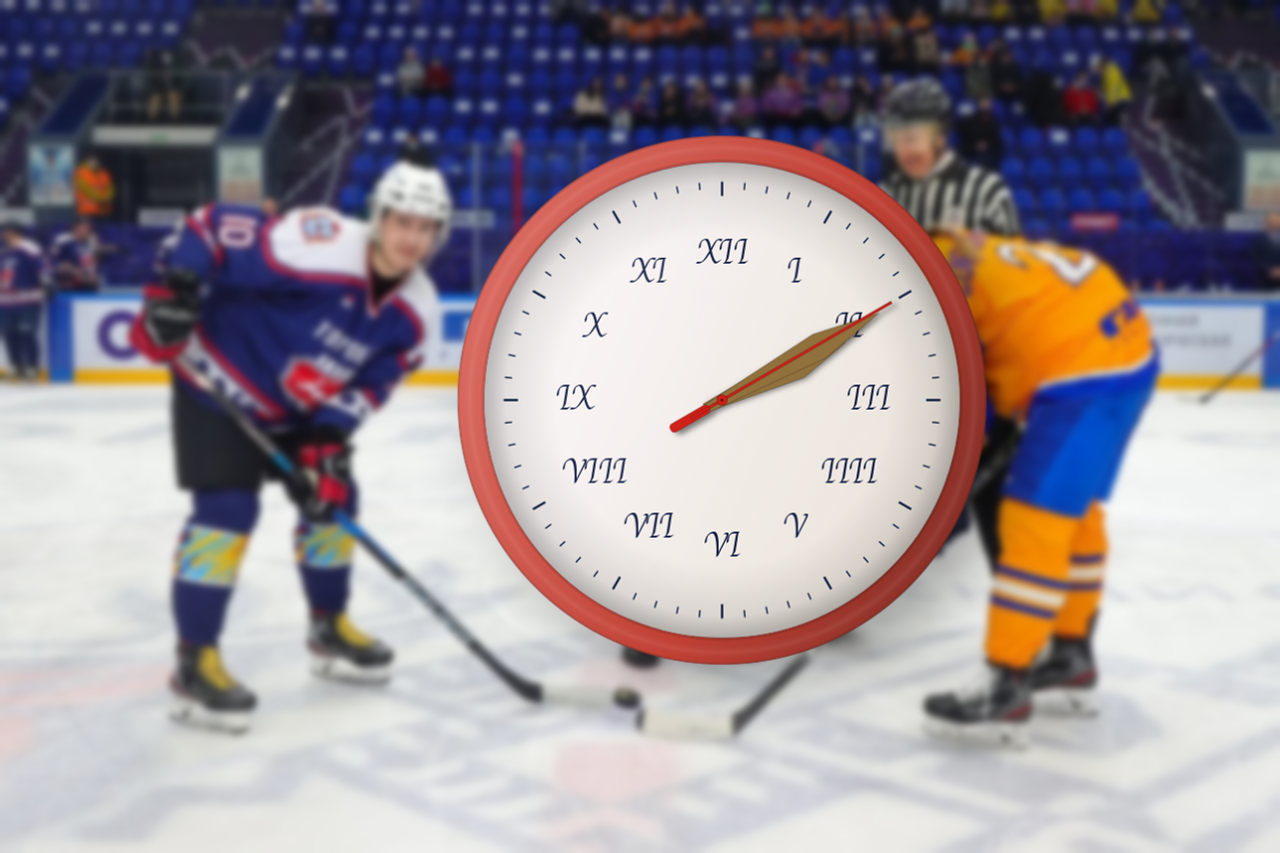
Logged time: 2,10,10
